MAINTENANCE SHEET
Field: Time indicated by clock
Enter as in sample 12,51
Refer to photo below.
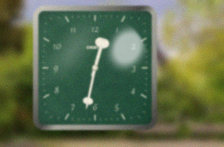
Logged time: 12,32
